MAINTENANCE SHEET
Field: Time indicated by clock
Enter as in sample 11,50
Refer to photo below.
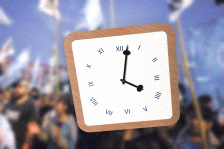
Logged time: 4,02
